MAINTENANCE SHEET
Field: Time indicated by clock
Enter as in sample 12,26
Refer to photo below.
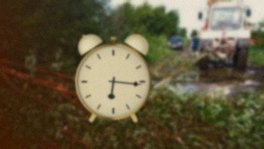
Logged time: 6,16
